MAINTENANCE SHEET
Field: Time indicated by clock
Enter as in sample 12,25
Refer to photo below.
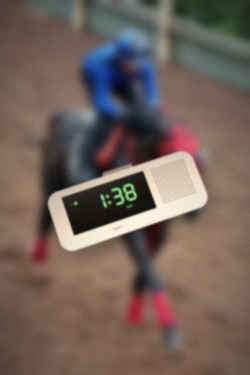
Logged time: 1,38
